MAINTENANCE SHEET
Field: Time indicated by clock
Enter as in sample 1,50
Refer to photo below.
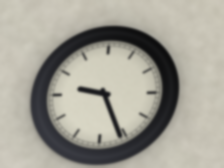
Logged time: 9,26
